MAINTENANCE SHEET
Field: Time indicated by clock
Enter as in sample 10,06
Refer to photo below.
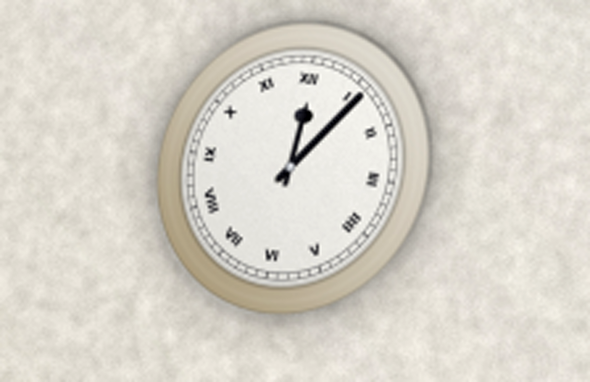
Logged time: 12,06
